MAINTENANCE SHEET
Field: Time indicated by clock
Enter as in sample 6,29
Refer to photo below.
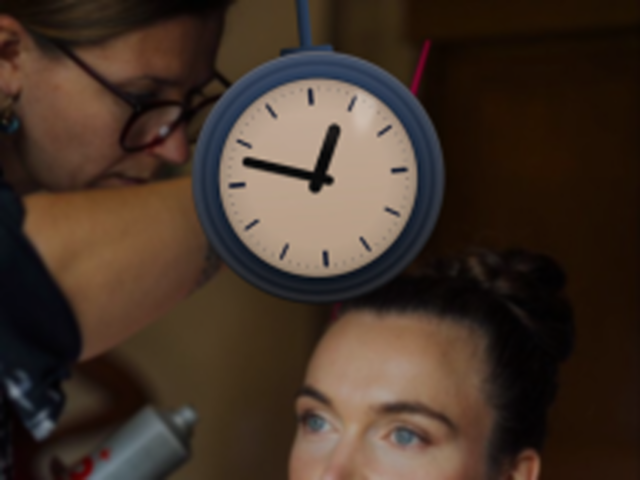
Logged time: 12,48
